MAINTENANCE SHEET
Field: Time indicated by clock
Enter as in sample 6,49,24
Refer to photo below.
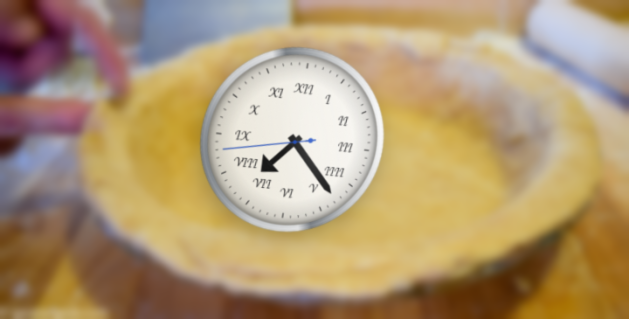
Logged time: 7,22,43
